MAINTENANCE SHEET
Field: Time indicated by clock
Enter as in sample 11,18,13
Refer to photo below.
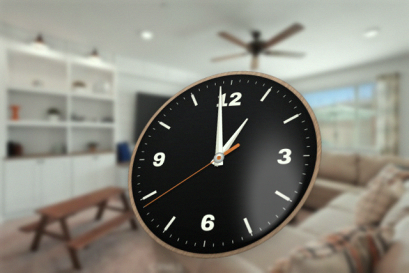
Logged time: 12,58,39
